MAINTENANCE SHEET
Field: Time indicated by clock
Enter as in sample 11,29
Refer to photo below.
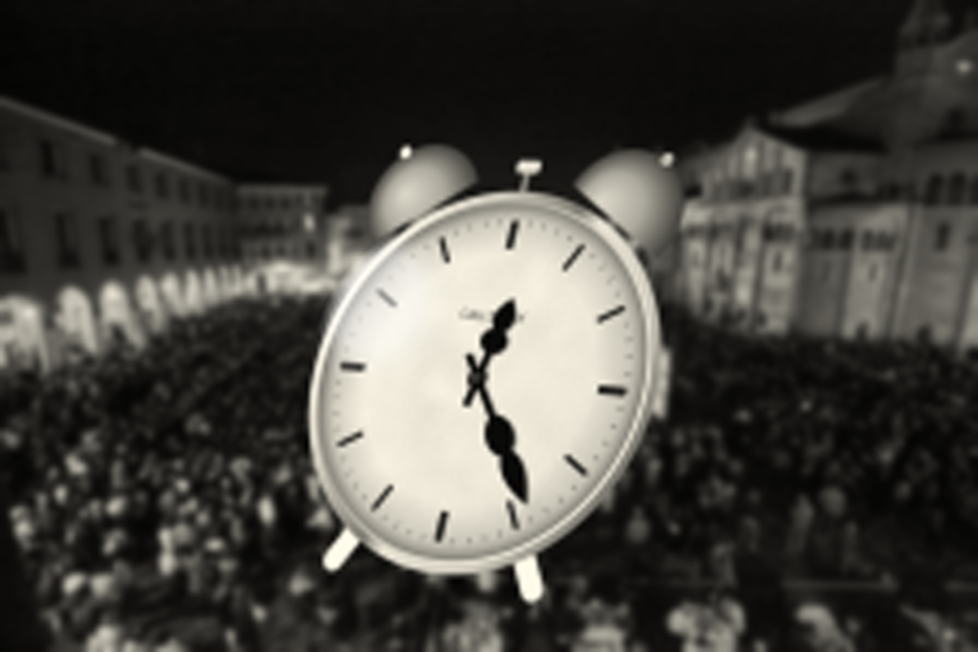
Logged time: 12,24
